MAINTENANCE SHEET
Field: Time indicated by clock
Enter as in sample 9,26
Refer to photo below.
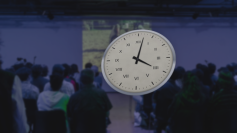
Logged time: 4,02
